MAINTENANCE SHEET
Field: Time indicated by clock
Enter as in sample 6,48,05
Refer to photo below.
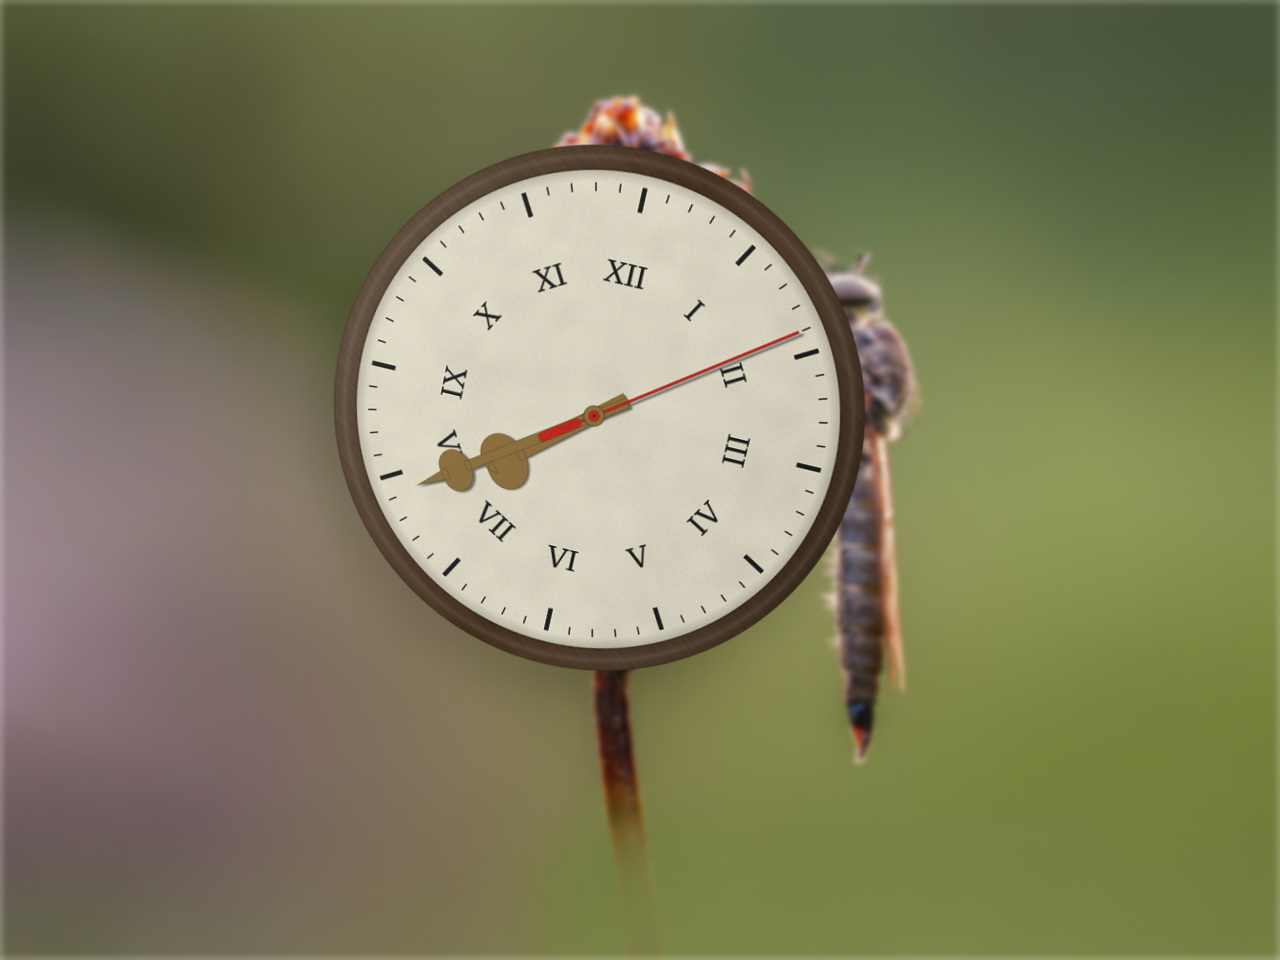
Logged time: 7,39,09
